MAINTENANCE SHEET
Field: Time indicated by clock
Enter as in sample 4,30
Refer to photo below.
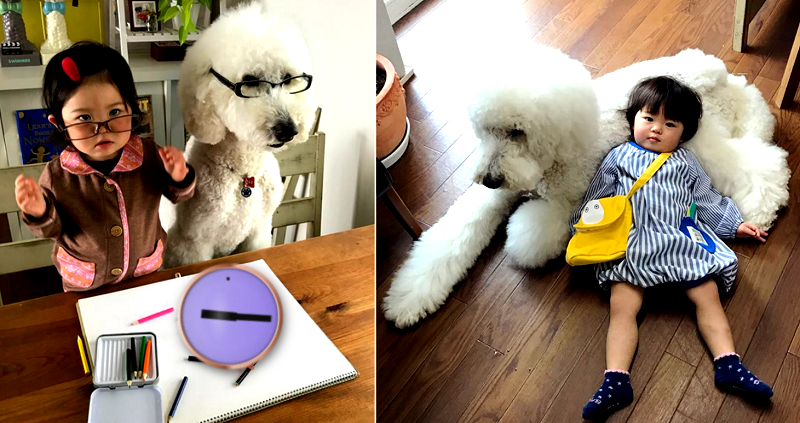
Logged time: 9,16
